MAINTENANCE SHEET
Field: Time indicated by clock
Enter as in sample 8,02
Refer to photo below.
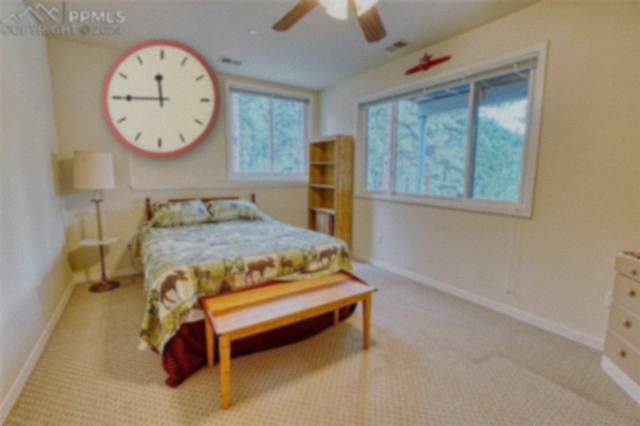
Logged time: 11,45
